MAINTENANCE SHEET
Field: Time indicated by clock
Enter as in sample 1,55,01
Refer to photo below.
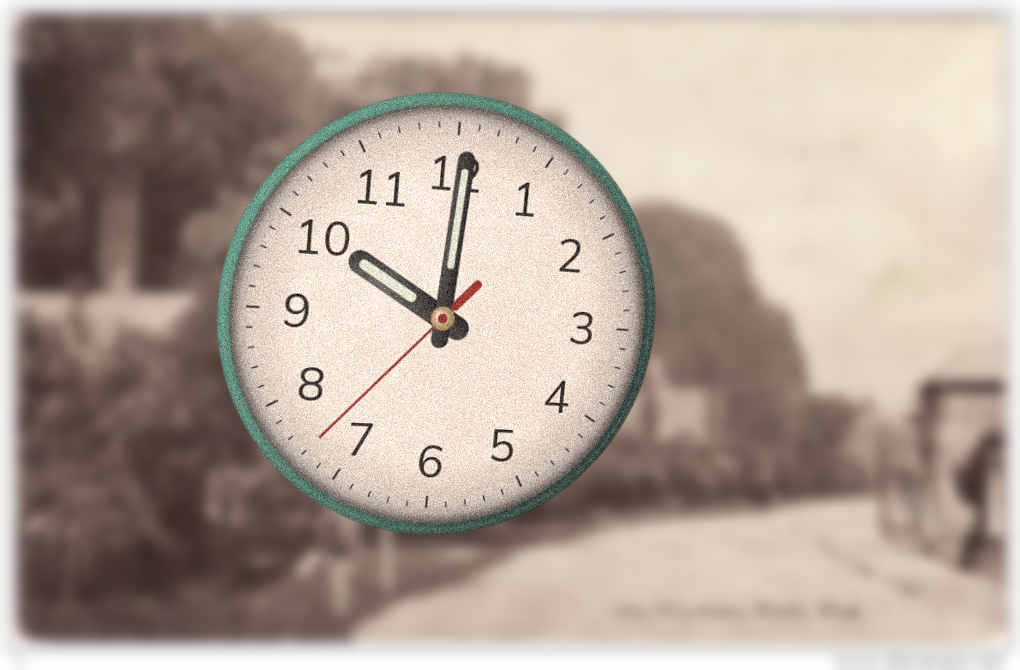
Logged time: 10,00,37
